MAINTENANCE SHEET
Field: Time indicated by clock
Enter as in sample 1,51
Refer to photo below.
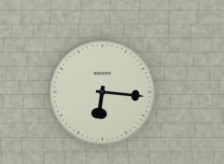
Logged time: 6,16
